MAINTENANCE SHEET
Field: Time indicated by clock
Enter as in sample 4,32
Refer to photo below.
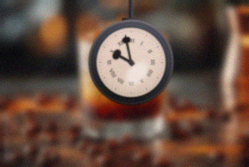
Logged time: 9,58
